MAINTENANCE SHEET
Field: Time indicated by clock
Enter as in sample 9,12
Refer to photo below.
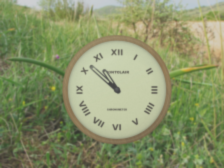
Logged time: 10,52
